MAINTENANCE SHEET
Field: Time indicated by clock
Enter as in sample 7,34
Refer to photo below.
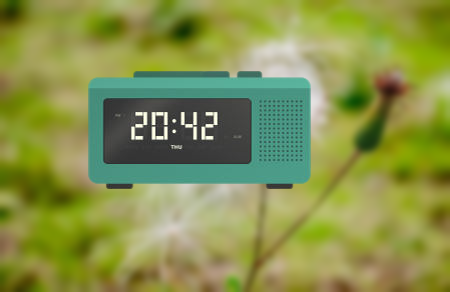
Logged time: 20,42
